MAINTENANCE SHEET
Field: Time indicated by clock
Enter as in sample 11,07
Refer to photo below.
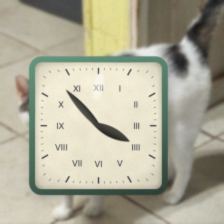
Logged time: 3,53
